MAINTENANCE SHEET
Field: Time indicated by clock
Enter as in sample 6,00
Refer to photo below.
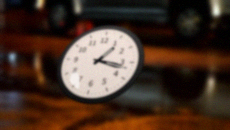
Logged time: 1,17
